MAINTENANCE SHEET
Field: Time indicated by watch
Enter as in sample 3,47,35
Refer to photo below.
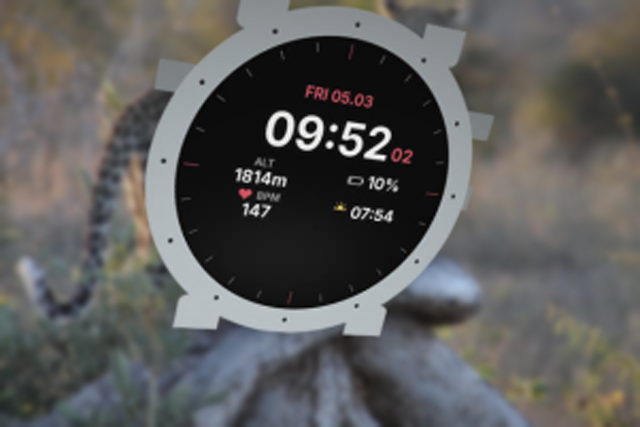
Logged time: 9,52,02
